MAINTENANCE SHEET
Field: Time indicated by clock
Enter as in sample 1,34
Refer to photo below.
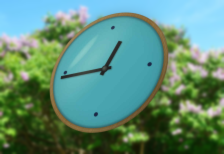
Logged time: 12,44
